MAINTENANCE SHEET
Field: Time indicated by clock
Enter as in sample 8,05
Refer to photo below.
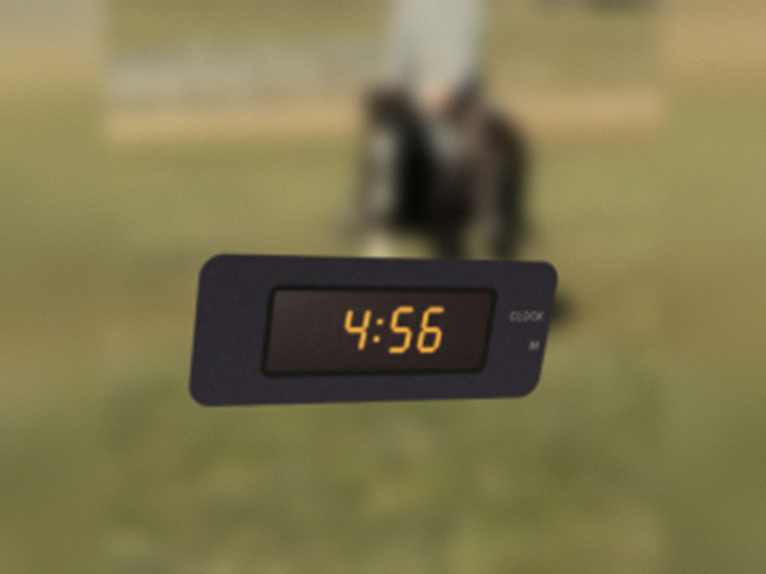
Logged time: 4,56
